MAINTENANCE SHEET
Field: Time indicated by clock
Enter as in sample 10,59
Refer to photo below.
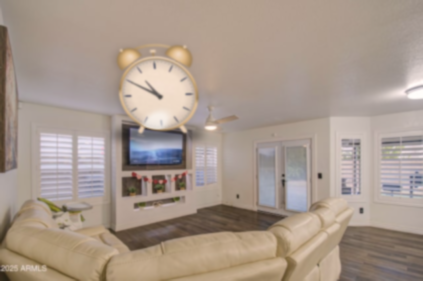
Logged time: 10,50
